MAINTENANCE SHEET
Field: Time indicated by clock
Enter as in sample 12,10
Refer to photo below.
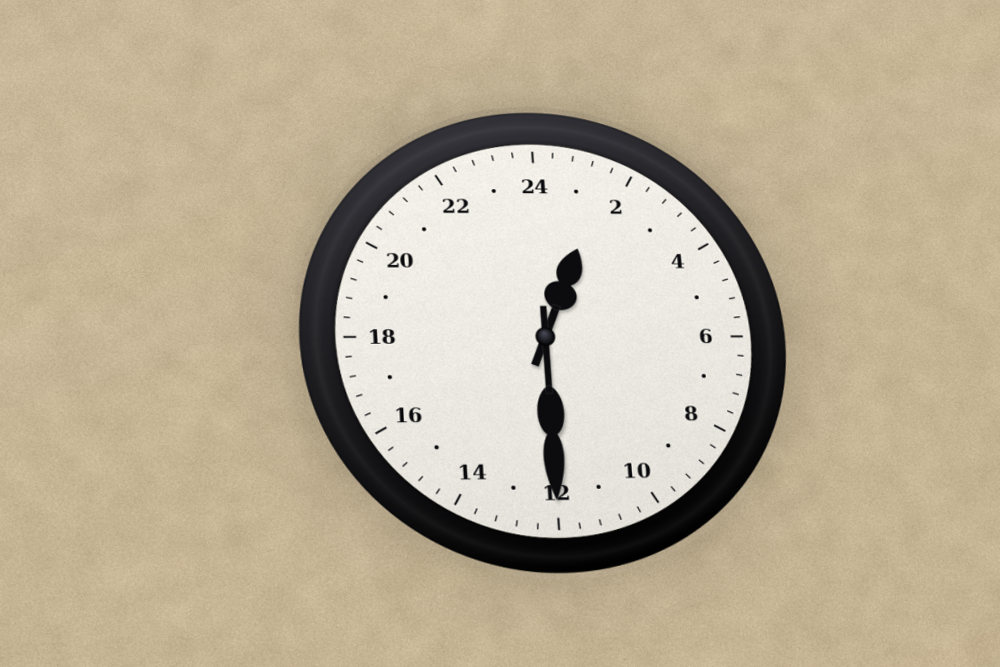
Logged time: 1,30
